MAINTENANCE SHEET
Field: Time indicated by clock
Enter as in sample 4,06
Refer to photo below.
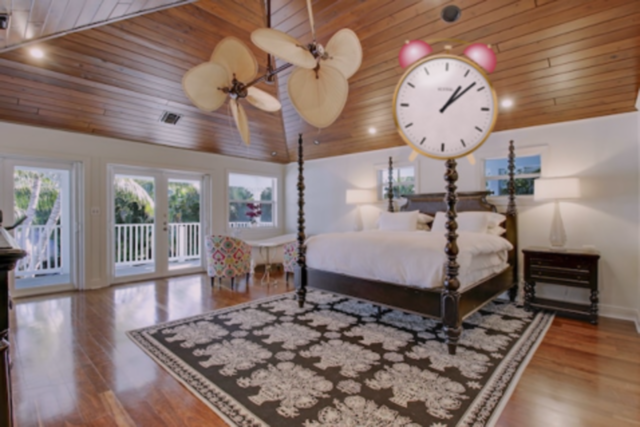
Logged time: 1,08
